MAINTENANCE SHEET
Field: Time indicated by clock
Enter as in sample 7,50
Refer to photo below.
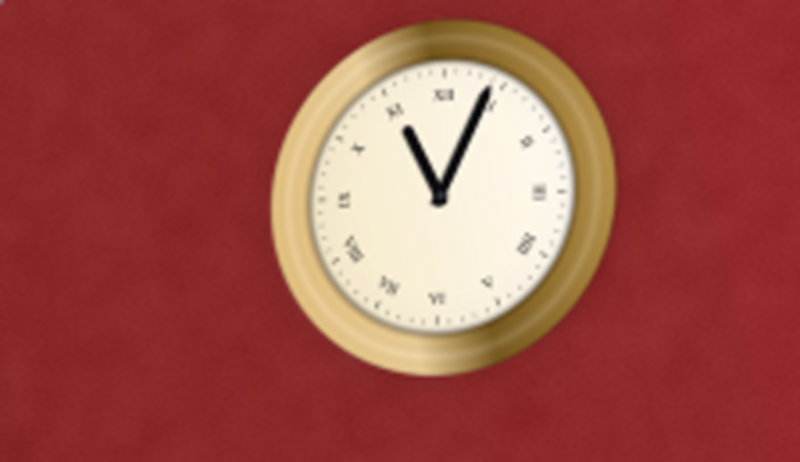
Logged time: 11,04
